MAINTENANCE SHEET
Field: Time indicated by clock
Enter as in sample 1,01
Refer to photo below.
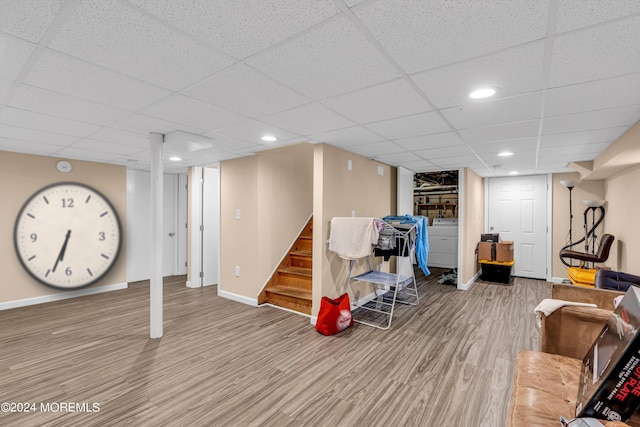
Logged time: 6,34
